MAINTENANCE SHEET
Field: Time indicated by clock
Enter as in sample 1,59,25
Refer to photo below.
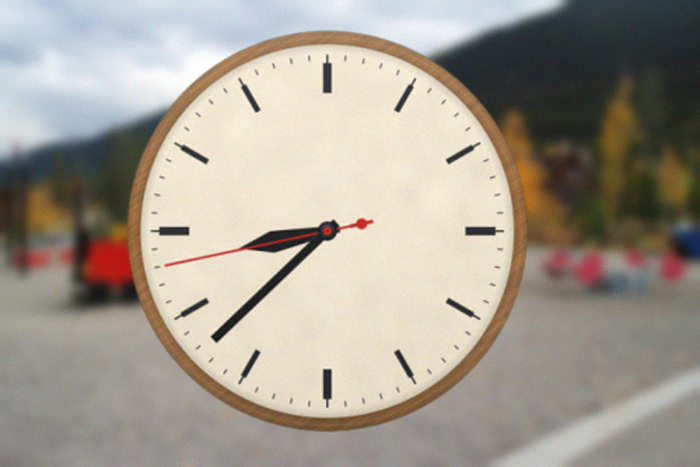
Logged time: 8,37,43
